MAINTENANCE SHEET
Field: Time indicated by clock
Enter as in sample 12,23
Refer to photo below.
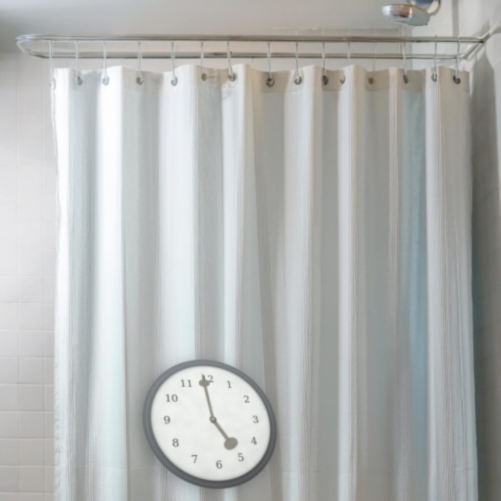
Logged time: 4,59
